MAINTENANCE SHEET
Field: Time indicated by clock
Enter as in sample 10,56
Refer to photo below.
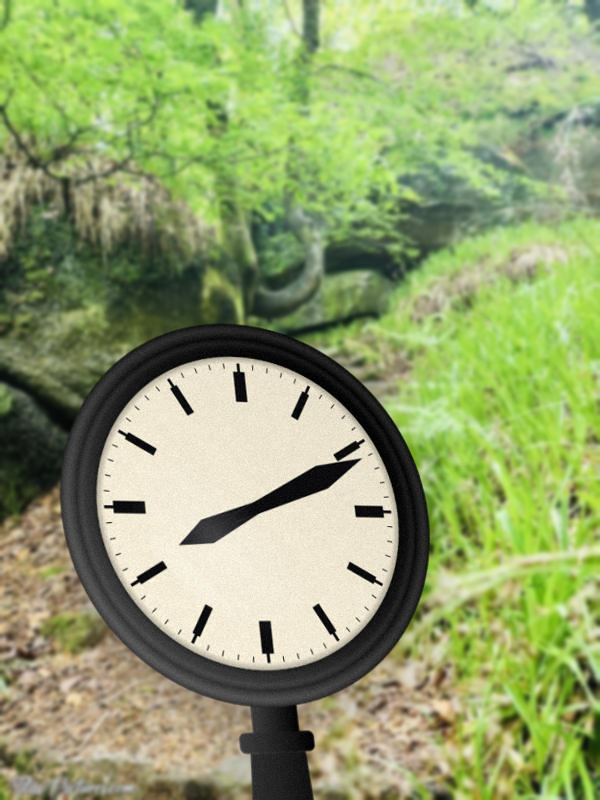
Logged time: 8,11
